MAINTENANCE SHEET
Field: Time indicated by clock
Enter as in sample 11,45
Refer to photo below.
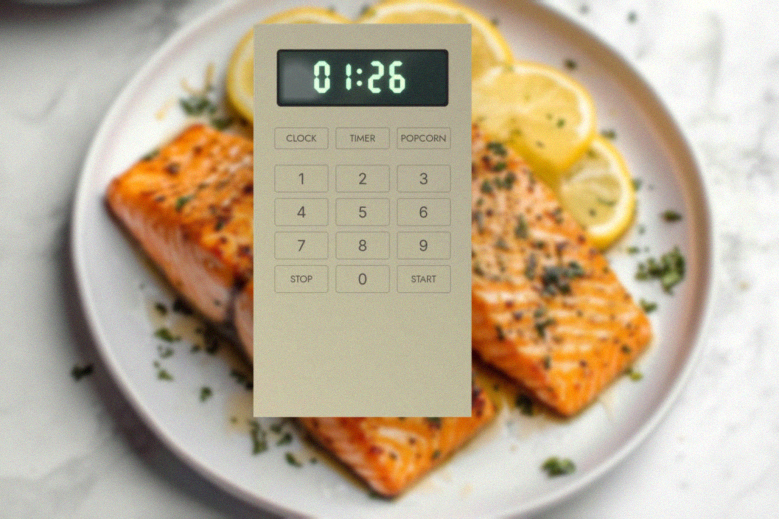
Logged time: 1,26
